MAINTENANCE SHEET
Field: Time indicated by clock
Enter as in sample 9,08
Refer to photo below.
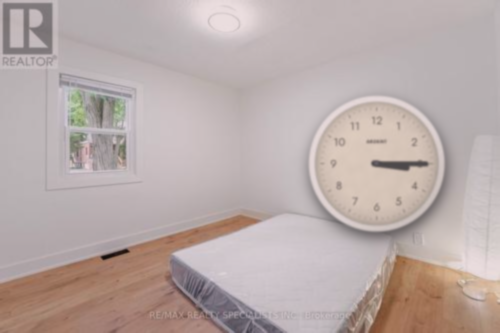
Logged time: 3,15
